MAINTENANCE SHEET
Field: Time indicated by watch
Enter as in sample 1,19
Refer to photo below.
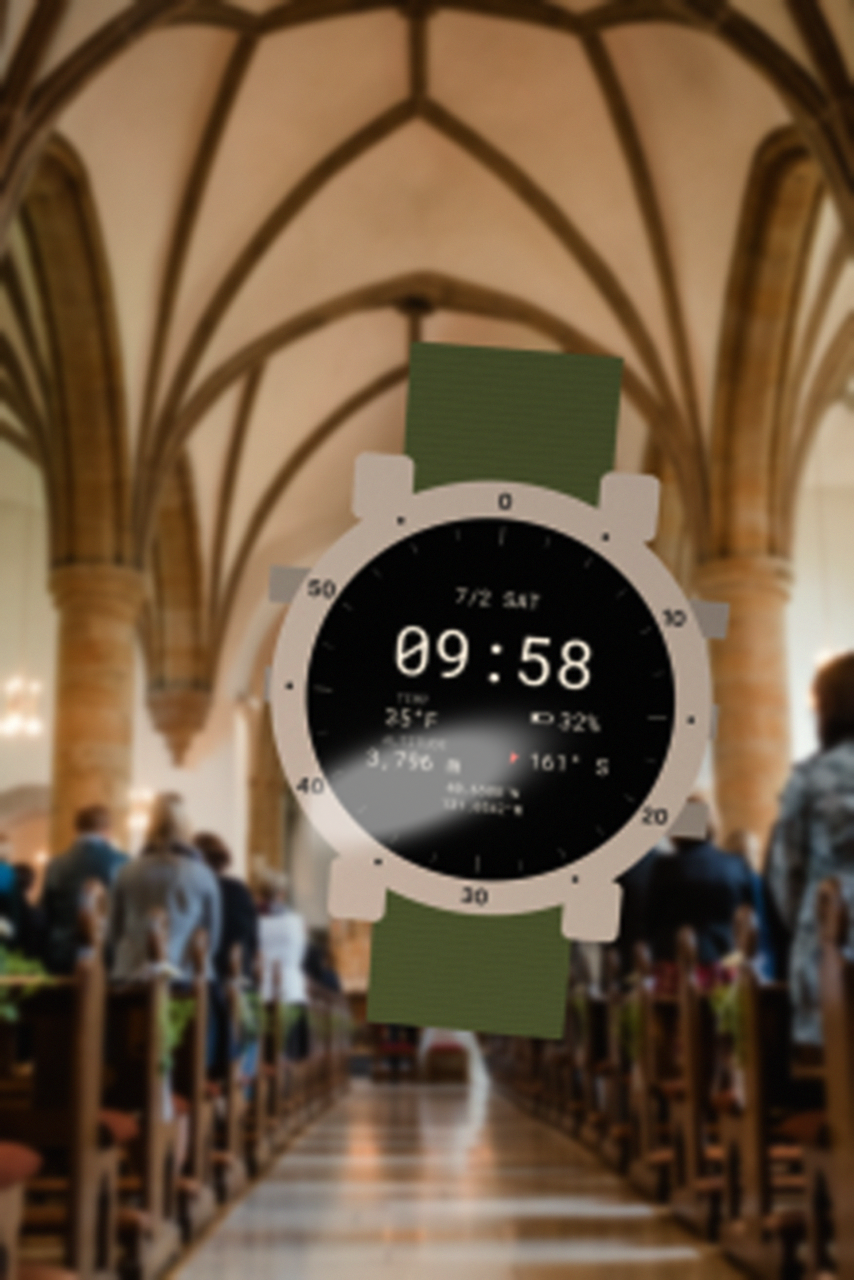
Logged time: 9,58
